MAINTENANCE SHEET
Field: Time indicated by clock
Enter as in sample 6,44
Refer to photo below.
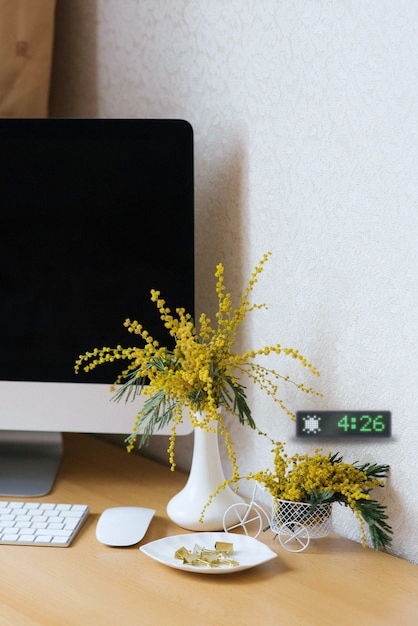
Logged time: 4,26
